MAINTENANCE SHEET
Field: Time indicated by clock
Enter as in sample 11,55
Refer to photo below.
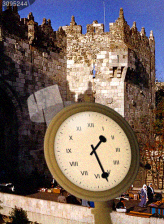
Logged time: 1,27
